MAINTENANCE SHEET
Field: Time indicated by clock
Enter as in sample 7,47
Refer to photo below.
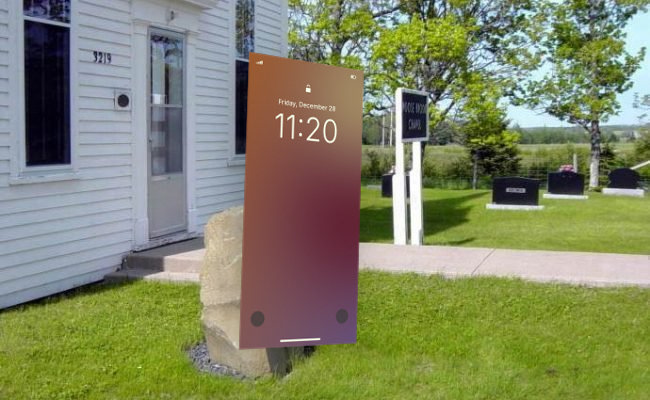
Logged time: 11,20
